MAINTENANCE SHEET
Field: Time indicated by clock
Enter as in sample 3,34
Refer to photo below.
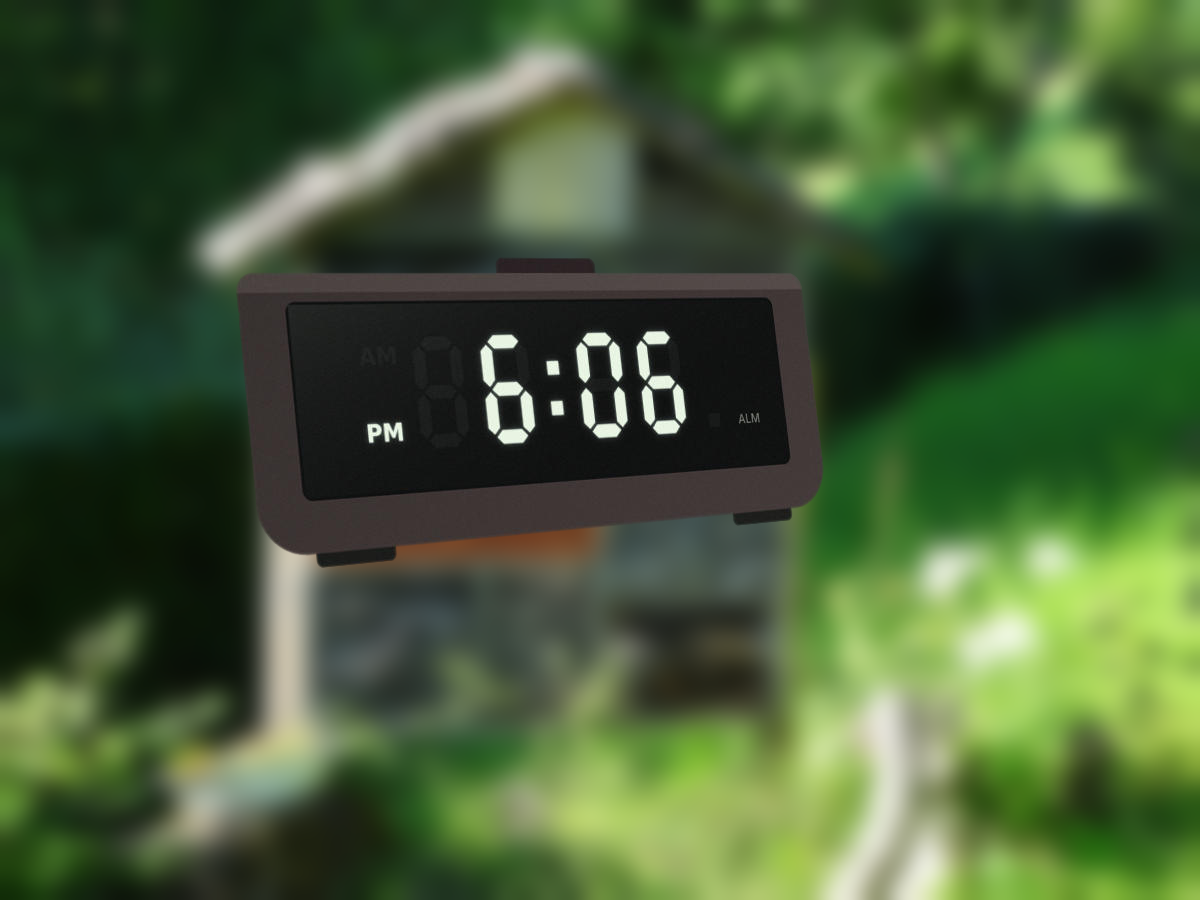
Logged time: 6,06
